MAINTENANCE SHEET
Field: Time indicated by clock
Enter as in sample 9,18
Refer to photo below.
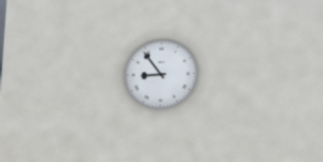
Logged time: 8,54
